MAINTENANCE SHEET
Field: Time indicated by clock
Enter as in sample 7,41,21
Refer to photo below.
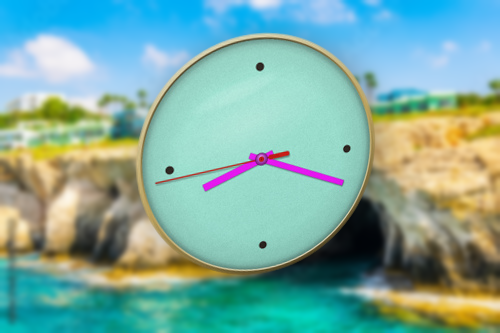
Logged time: 8,18,44
